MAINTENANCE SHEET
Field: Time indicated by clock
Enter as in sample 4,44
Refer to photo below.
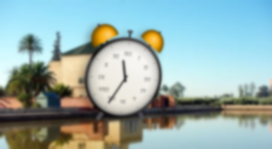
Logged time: 11,35
